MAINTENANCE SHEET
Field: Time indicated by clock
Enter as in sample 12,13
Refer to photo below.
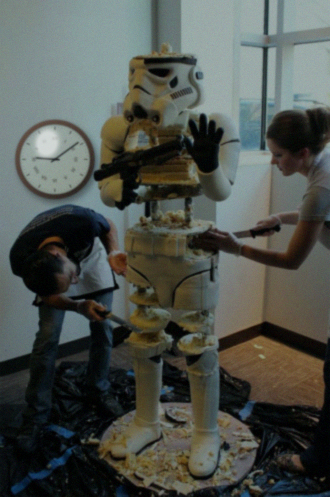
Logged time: 9,09
